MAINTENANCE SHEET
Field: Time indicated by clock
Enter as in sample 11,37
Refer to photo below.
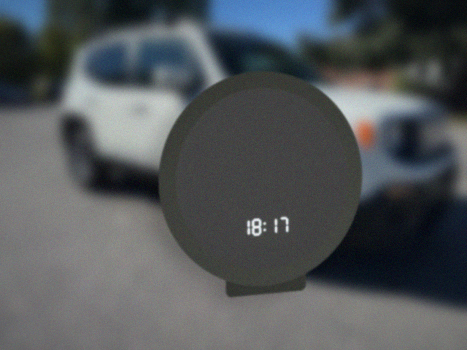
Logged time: 18,17
